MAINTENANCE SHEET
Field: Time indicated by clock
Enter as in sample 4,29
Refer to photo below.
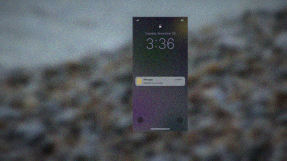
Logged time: 3,36
